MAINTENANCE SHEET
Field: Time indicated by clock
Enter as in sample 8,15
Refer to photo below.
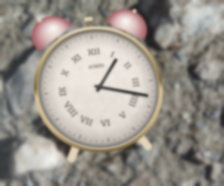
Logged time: 1,18
